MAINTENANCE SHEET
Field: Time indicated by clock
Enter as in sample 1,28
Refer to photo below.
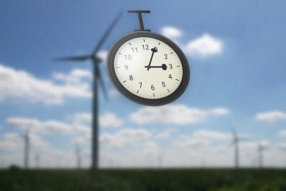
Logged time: 3,04
